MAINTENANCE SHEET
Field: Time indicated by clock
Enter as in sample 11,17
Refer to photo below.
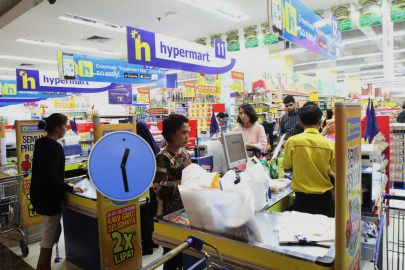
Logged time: 12,28
